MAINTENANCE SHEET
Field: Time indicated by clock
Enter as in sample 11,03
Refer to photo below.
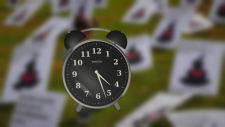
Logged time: 4,27
